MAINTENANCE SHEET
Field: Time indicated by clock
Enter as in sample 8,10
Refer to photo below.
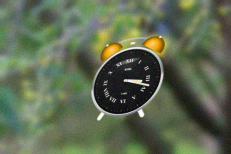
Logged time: 3,18
